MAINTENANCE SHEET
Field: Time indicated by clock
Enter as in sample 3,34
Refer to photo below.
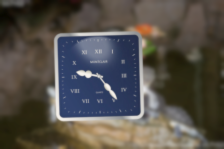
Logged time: 9,24
